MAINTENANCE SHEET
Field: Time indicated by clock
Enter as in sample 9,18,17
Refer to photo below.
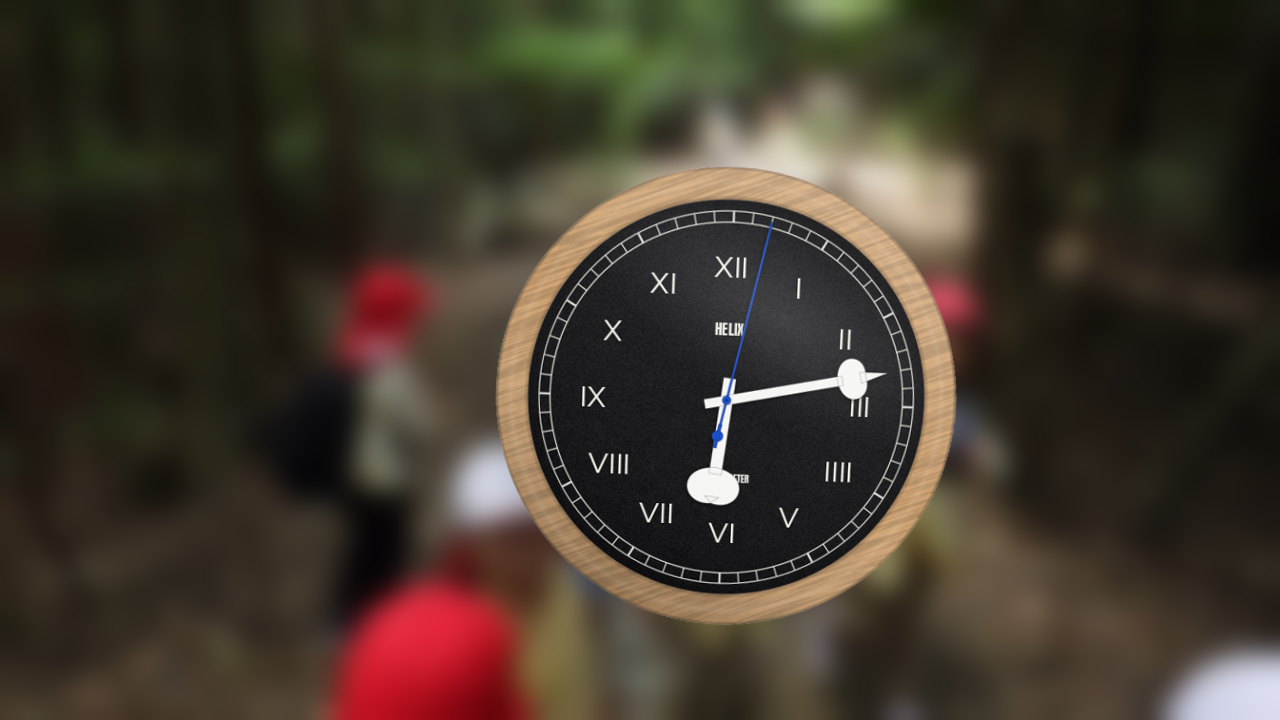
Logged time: 6,13,02
